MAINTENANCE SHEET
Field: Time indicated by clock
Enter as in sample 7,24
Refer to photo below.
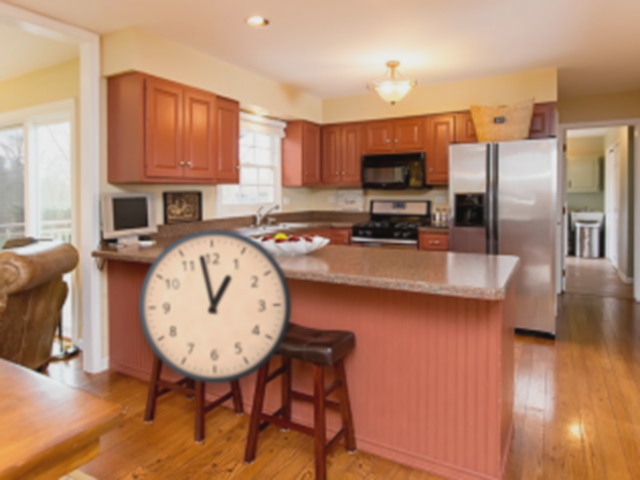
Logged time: 12,58
